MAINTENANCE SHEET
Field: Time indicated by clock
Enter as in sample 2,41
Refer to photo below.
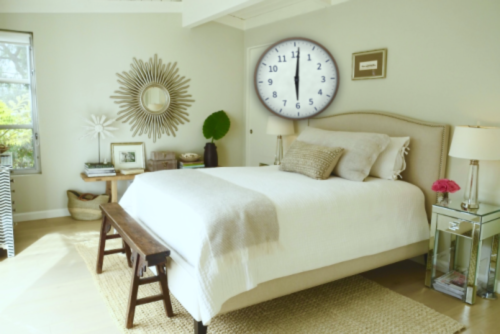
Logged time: 6,01
